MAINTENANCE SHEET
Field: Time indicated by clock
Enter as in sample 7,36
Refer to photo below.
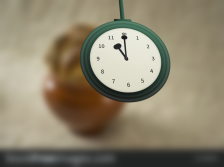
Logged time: 11,00
